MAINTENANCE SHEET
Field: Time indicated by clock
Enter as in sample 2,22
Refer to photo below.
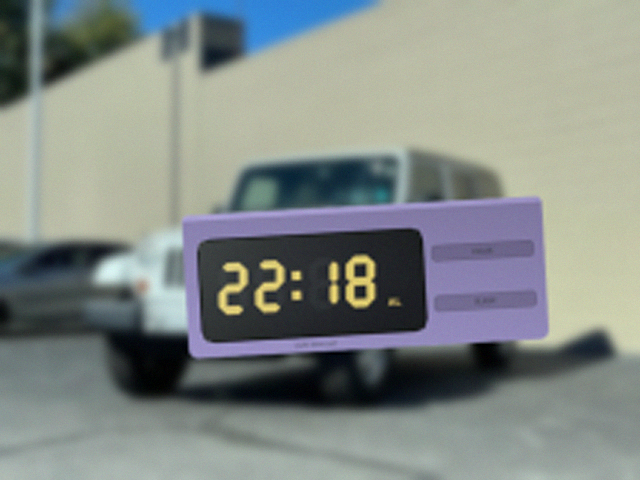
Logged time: 22,18
